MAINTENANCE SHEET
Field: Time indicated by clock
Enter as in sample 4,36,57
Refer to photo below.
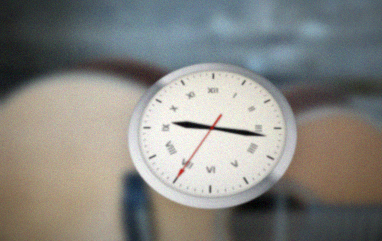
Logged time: 9,16,35
